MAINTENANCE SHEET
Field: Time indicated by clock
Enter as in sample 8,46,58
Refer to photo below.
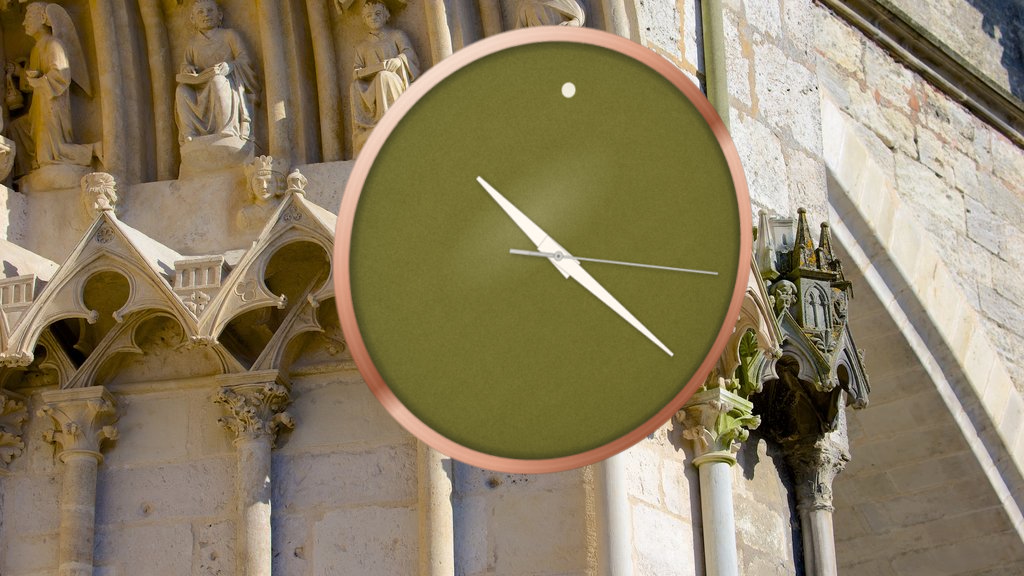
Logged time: 10,21,16
